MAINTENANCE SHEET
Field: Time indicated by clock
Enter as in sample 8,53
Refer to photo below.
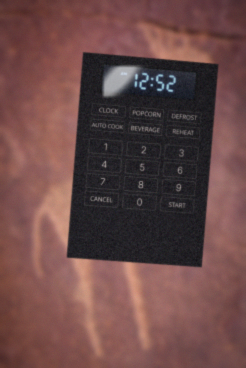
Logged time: 12,52
